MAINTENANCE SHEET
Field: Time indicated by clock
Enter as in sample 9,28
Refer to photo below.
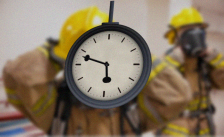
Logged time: 5,48
